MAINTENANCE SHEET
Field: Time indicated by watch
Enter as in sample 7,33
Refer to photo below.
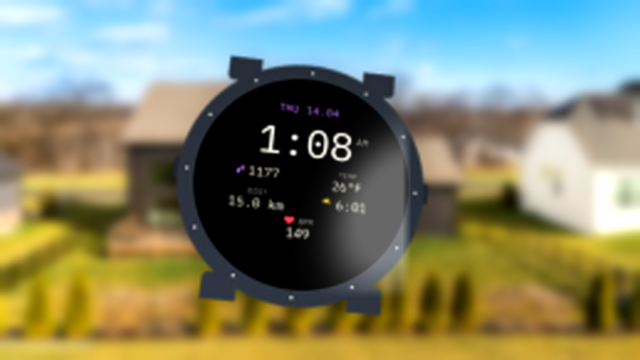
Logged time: 1,08
